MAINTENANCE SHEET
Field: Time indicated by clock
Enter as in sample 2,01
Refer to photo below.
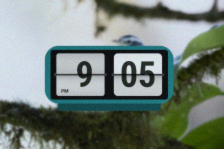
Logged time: 9,05
